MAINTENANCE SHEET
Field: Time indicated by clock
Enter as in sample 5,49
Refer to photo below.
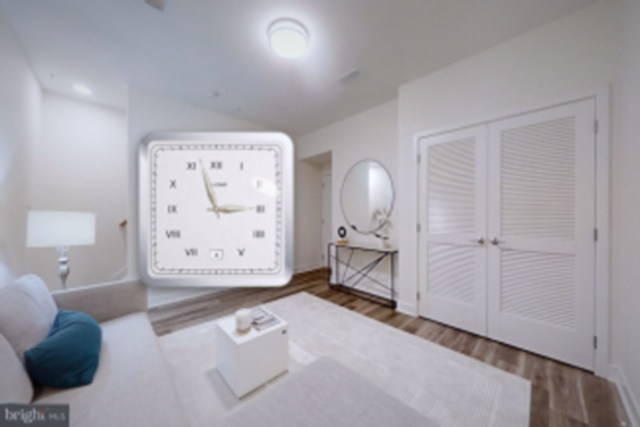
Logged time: 2,57
